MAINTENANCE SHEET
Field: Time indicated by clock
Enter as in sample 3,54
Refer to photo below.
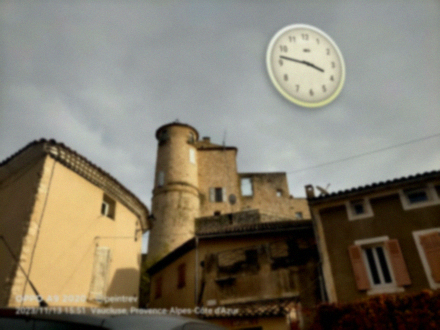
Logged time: 3,47
